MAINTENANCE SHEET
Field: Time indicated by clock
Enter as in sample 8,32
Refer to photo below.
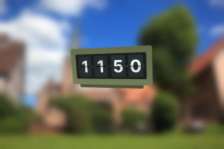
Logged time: 11,50
